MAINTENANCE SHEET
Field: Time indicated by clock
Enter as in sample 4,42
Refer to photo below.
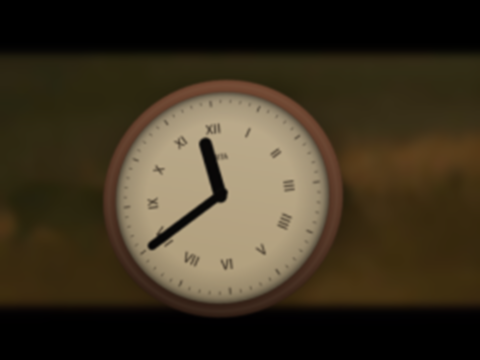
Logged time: 11,40
